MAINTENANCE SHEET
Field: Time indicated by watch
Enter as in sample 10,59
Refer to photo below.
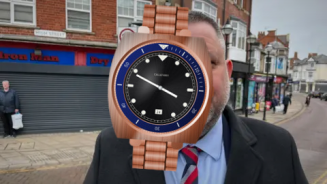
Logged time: 3,49
